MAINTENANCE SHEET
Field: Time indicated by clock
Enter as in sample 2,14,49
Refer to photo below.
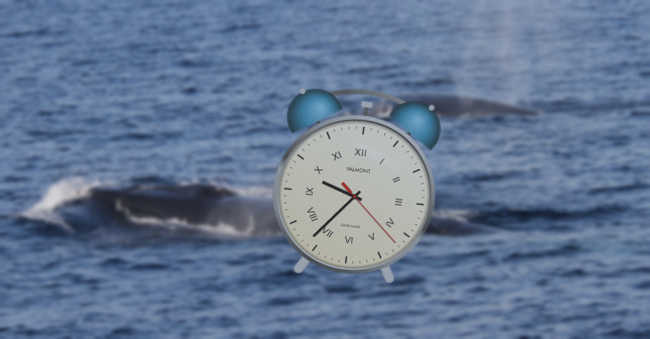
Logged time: 9,36,22
